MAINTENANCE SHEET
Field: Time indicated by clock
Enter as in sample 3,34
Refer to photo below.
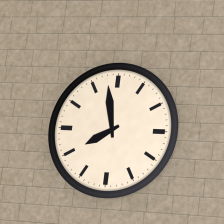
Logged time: 7,58
